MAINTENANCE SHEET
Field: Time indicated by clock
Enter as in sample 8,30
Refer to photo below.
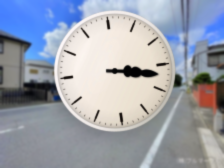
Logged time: 3,17
